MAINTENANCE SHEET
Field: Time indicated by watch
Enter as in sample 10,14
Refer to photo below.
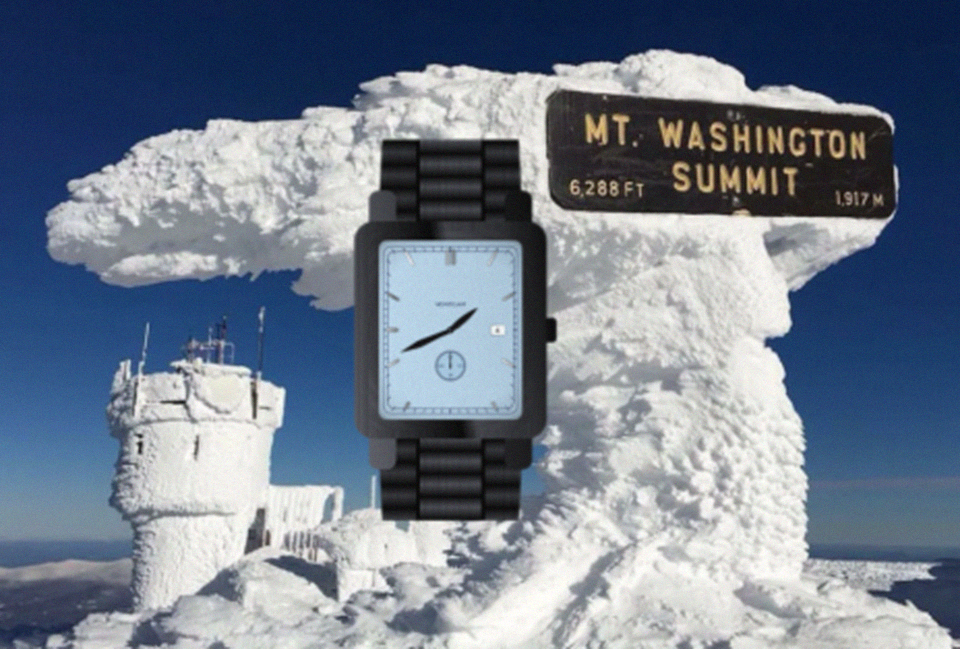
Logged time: 1,41
